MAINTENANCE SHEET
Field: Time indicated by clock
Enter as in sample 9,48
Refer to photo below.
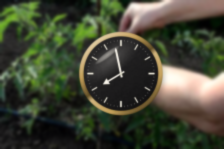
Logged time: 7,58
